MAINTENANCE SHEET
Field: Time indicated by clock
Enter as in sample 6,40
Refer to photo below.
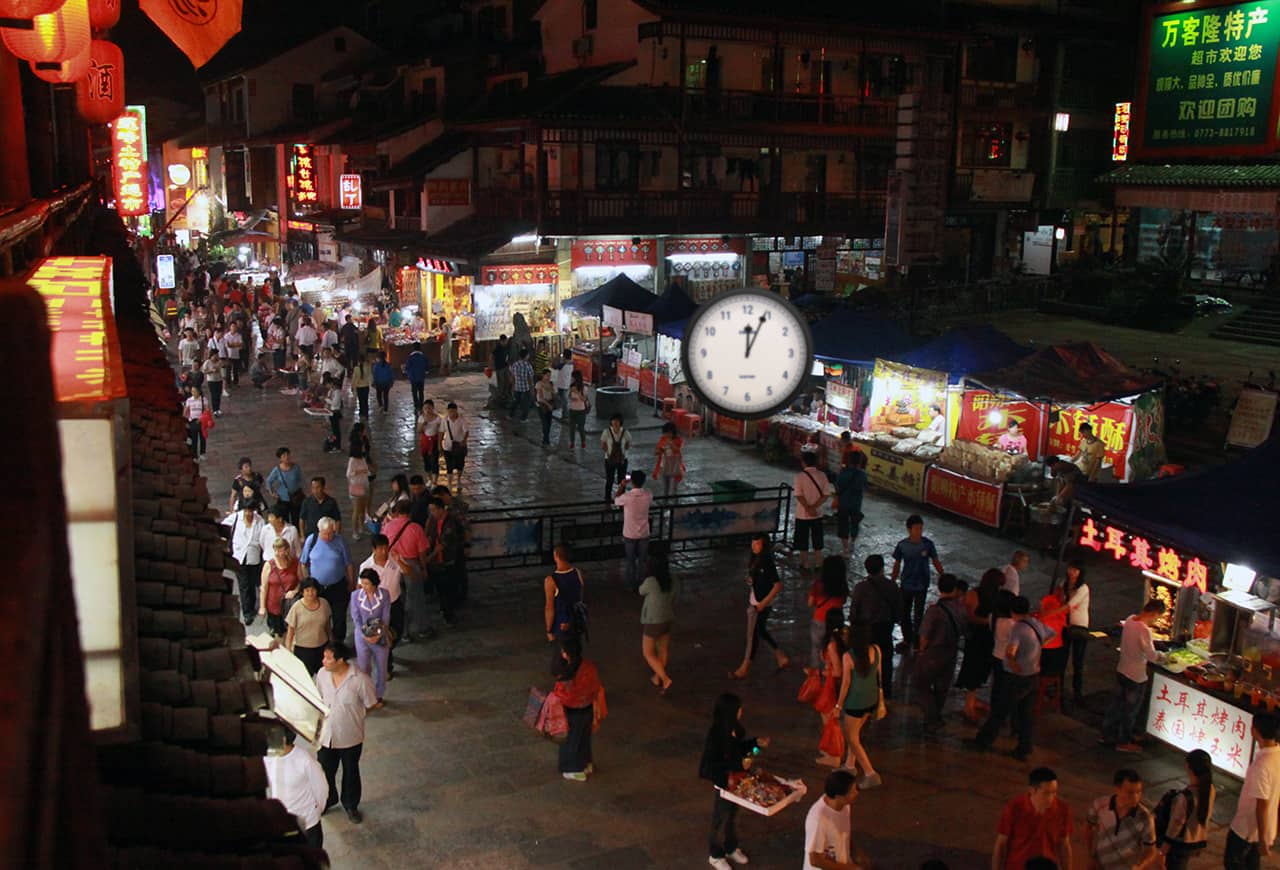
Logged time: 12,04
